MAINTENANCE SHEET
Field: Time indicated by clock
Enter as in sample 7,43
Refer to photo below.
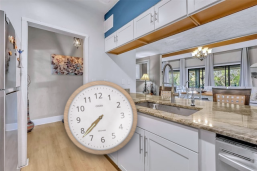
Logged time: 7,38
